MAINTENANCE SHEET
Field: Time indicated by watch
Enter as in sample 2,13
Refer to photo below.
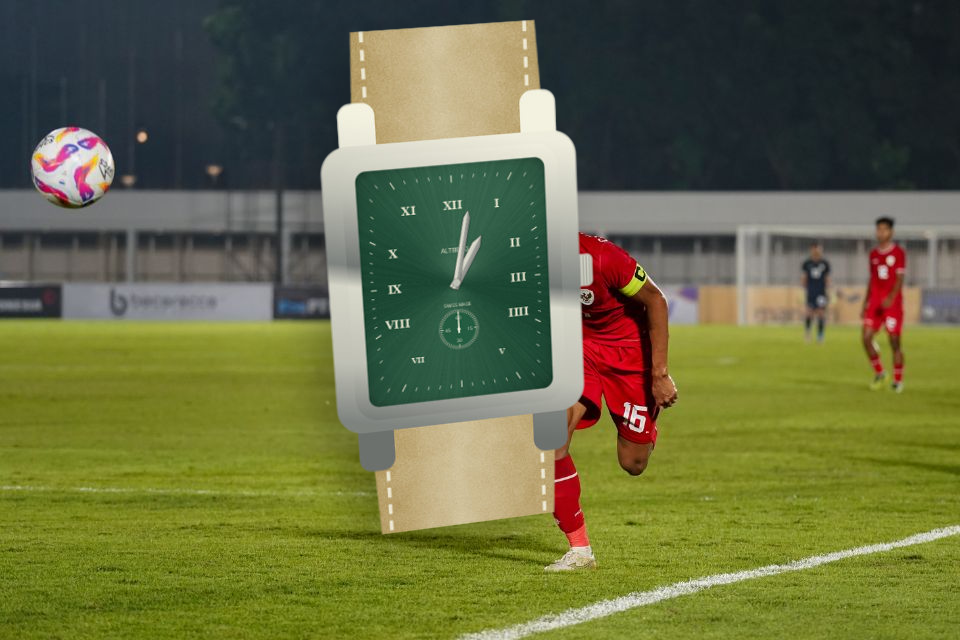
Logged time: 1,02
